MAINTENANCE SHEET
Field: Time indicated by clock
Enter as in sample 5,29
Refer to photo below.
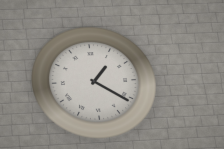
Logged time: 1,21
